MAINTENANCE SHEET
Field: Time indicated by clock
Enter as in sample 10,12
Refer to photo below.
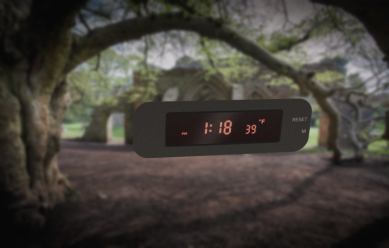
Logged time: 1,18
